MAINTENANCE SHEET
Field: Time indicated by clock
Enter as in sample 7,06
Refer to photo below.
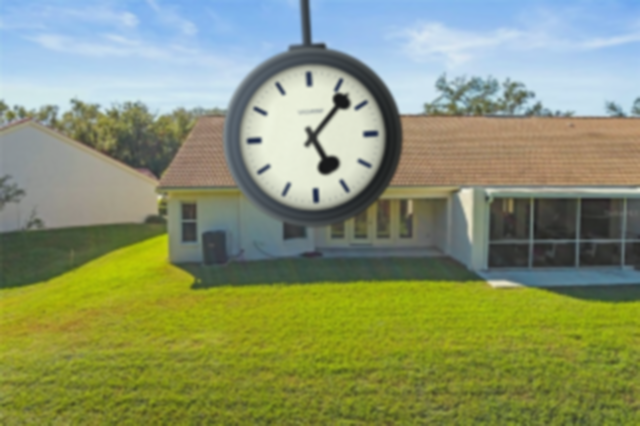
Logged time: 5,07
